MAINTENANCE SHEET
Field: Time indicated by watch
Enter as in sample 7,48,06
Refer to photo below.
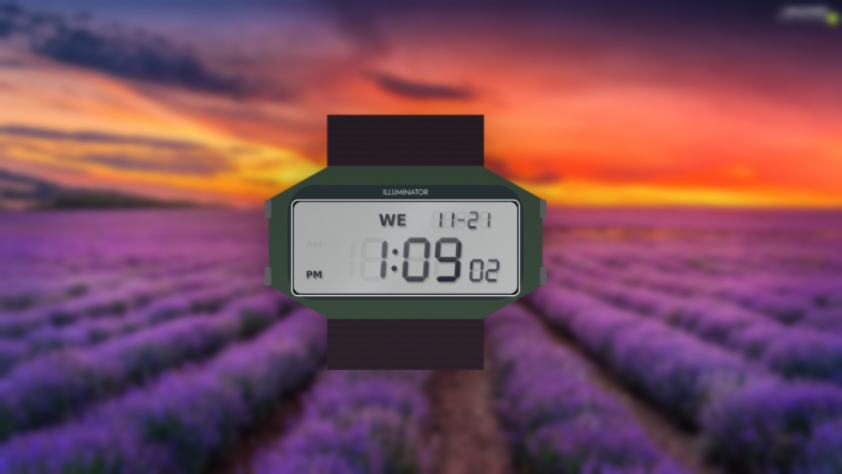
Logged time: 1,09,02
